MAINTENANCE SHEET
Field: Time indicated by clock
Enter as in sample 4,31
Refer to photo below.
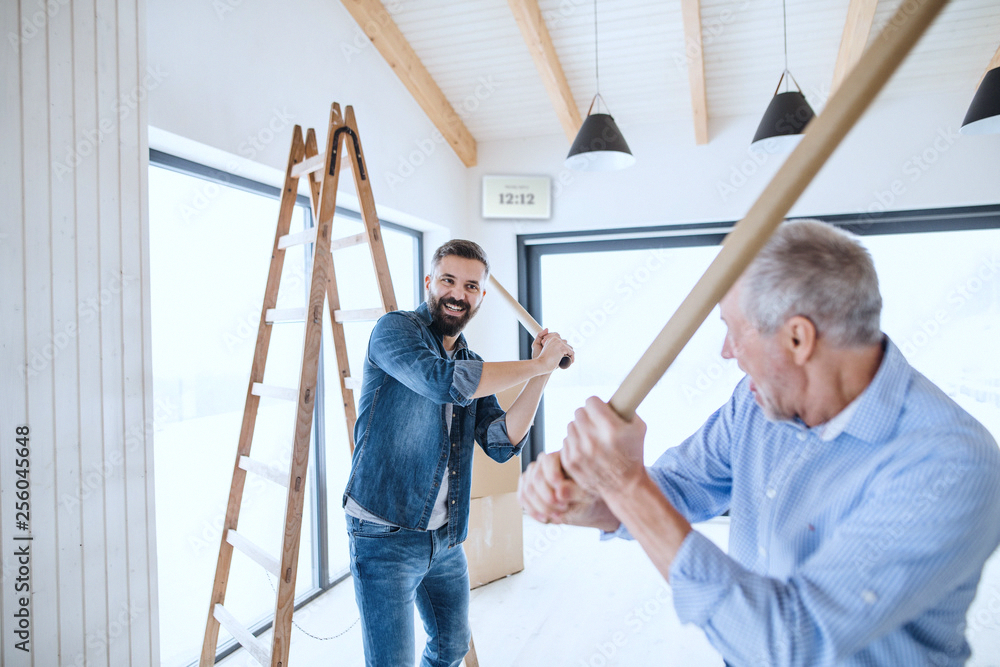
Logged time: 12,12
